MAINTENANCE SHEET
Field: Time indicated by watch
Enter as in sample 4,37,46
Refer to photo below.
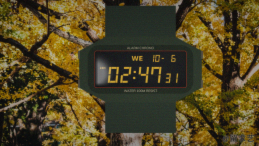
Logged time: 2,47,31
